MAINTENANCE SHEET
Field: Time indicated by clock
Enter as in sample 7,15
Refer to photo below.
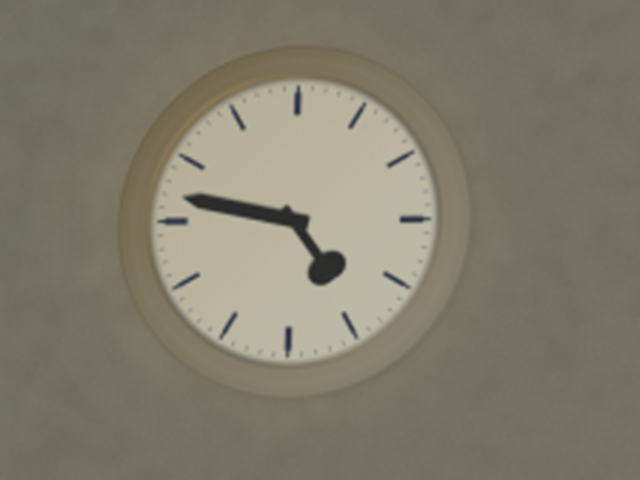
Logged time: 4,47
